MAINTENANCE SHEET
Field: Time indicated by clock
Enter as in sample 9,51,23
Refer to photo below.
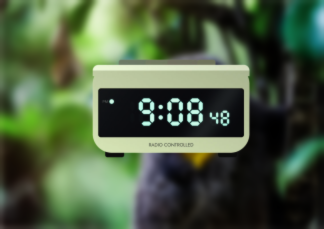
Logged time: 9,08,48
